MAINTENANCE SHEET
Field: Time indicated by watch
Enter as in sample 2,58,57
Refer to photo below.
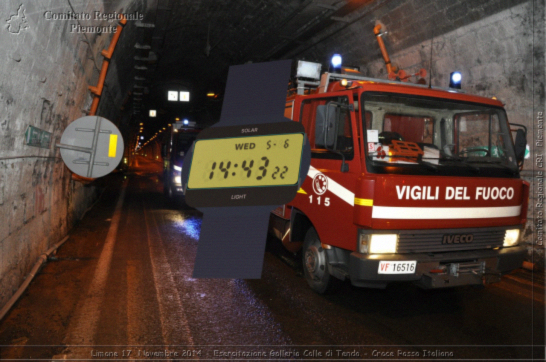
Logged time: 14,43,22
